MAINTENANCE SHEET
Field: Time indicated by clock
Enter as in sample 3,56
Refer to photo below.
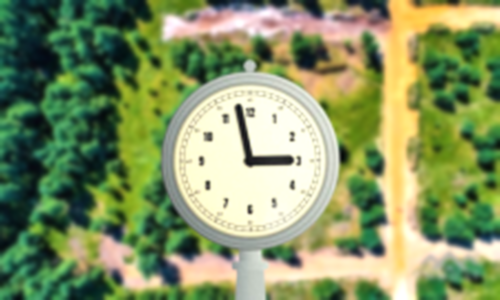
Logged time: 2,58
